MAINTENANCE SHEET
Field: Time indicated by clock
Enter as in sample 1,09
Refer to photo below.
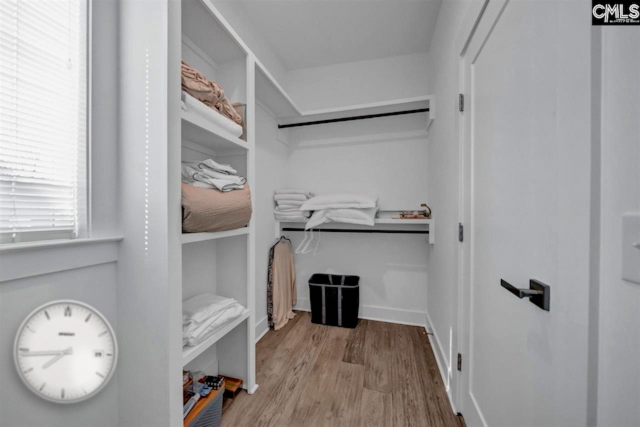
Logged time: 7,44
